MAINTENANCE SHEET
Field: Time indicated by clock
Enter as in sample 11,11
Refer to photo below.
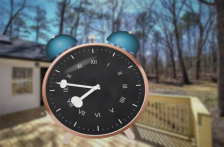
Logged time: 7,47
